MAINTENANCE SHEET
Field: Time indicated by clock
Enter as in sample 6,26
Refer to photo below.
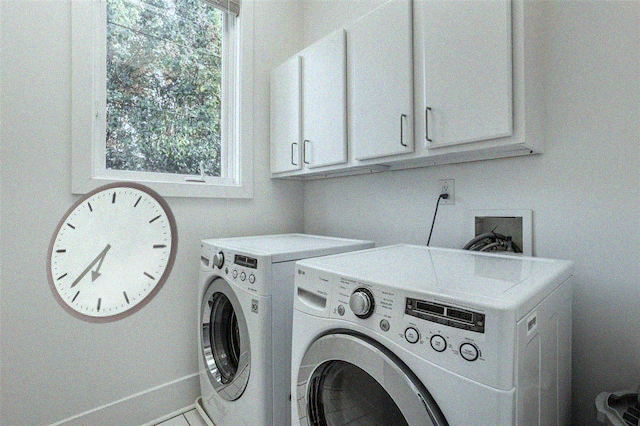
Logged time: 6,37
